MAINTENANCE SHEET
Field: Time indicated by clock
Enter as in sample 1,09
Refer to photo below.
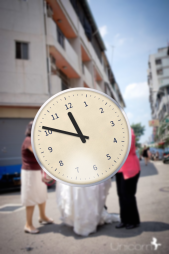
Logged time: 11,51
